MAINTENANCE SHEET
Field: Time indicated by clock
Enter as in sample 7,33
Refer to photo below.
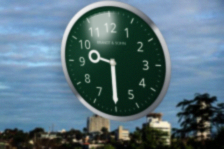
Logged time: 9,30
